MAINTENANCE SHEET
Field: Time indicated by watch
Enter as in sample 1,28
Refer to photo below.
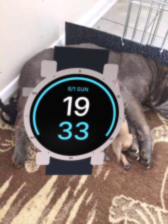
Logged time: 19,33
